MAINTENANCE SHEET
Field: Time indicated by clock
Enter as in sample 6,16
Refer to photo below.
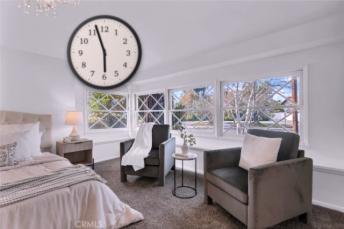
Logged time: 5,57
